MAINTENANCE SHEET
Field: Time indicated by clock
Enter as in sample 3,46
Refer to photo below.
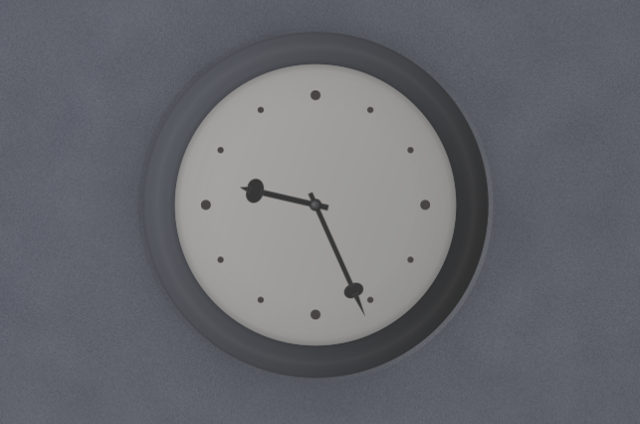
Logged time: 9,26
